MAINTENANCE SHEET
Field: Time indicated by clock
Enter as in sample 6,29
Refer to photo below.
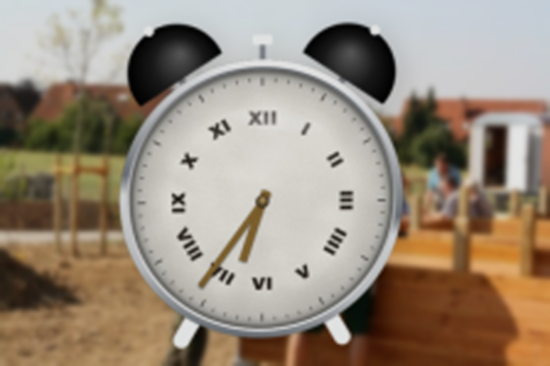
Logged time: 6,36
